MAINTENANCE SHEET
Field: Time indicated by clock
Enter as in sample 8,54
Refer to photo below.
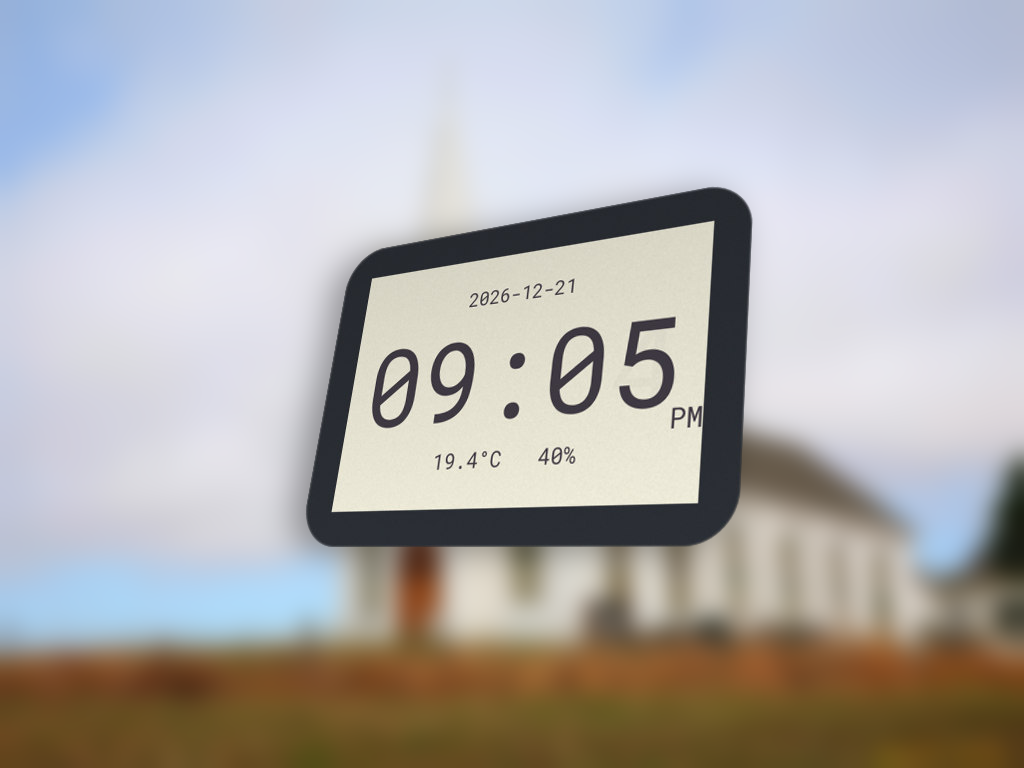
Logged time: 9,05
